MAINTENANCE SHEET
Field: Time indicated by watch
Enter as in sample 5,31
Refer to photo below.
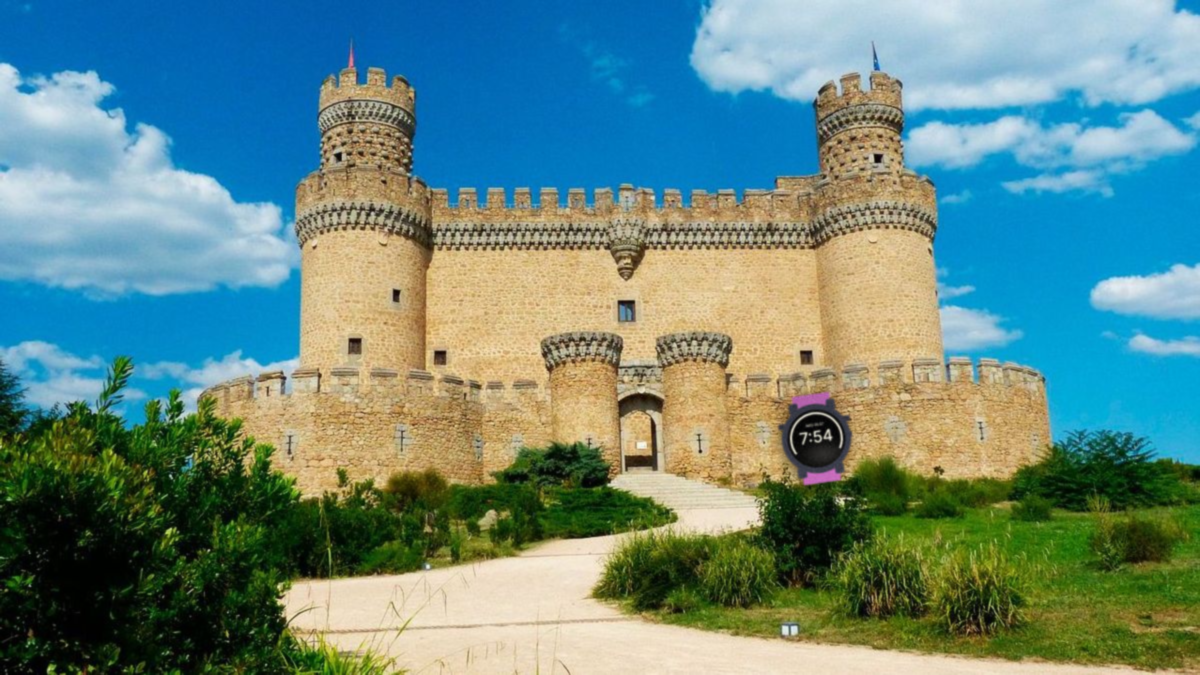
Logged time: 7,54
